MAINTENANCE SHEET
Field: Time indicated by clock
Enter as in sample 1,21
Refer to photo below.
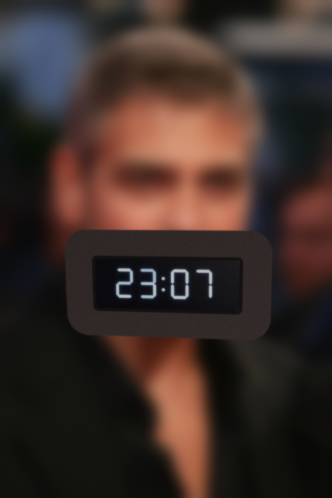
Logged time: 23,07
